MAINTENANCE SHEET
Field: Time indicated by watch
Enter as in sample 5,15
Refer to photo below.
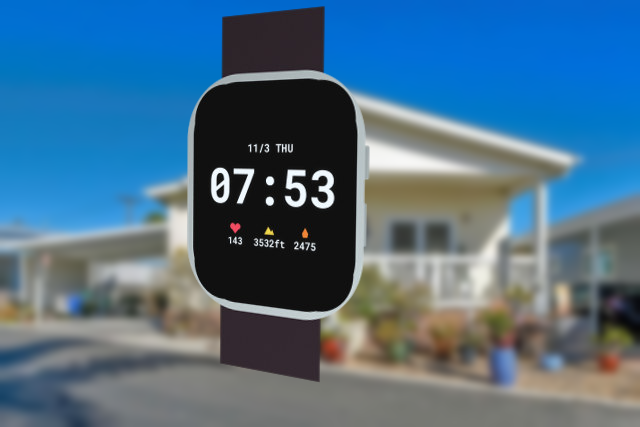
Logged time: 7,53
